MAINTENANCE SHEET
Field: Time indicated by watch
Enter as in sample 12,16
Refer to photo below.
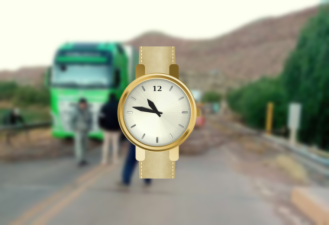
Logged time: 10,47
